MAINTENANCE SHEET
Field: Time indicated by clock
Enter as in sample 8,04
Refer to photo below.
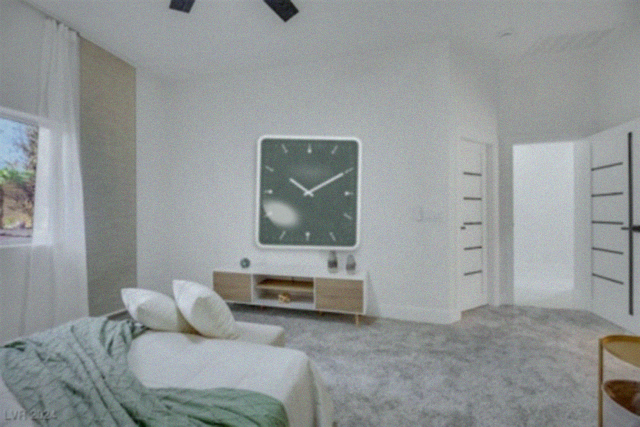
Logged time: 10,10
